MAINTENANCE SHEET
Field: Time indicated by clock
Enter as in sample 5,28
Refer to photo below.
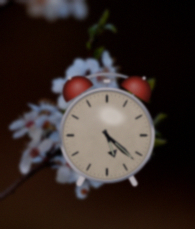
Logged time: 5,22
